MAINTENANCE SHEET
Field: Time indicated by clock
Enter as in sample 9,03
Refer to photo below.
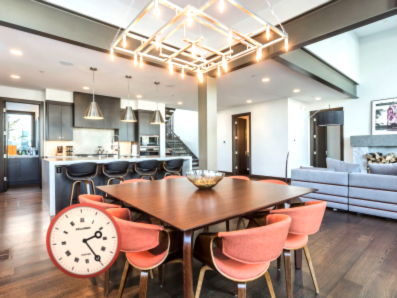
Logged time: 2,25
